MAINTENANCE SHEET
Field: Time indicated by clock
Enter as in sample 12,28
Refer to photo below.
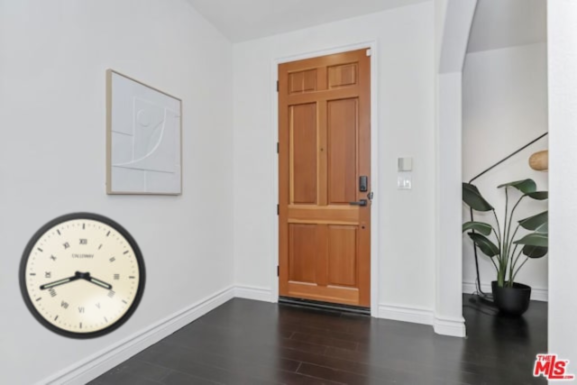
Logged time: 3,42
